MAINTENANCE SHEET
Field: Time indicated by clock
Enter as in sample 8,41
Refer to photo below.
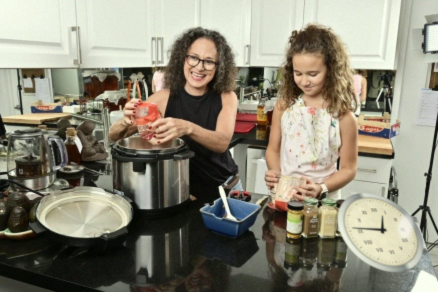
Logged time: 12,46
